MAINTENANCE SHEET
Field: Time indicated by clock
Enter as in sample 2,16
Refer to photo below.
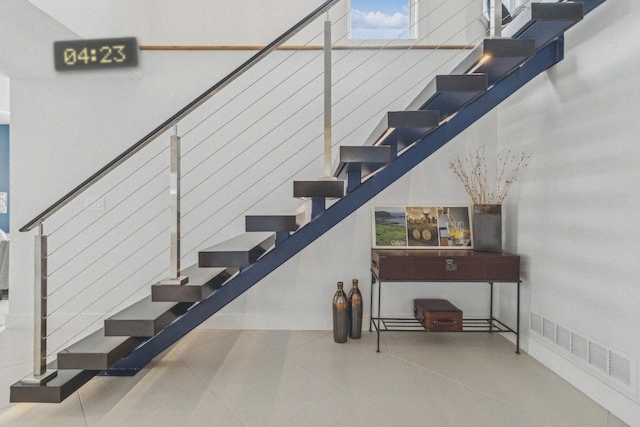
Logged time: 4,23
